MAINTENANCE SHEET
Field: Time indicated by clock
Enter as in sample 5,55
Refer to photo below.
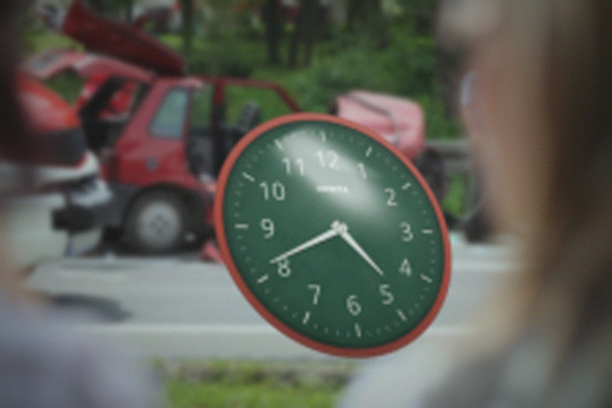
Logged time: 4,41
